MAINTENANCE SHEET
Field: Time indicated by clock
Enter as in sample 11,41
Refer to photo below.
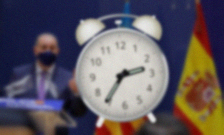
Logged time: 2,36
